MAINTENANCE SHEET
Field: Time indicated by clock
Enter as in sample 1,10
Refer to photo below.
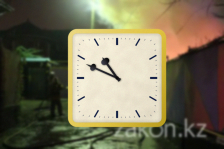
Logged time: 10,49
